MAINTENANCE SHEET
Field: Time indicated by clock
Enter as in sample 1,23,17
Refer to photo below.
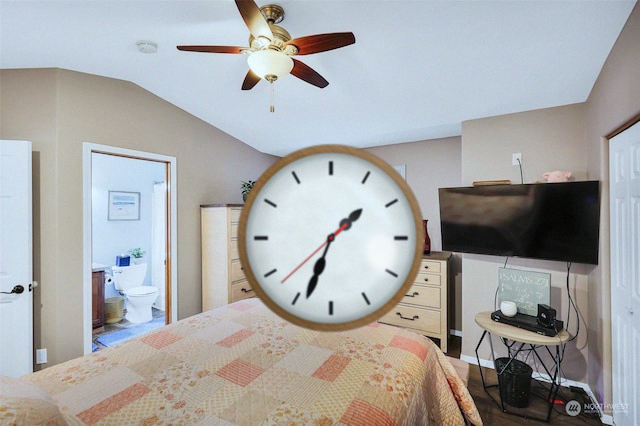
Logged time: 1,33,38
